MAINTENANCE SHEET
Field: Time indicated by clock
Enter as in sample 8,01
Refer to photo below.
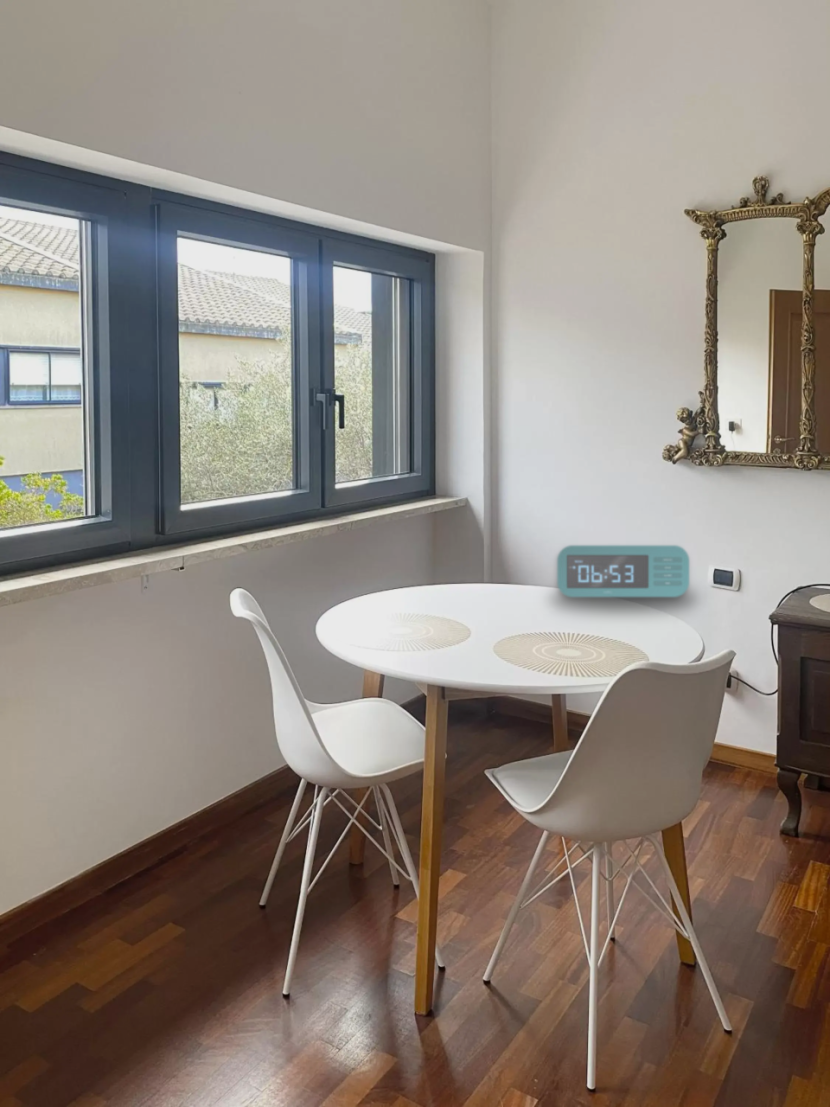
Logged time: 6,53
